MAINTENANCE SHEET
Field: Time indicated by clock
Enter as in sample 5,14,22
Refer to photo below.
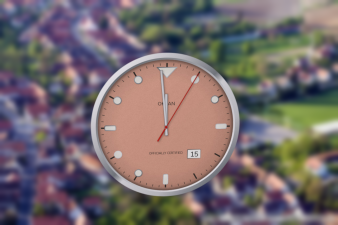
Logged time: 11,59,05
